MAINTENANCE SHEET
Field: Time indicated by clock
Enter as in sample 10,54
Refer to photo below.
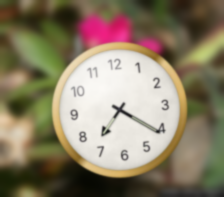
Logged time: 7,21
